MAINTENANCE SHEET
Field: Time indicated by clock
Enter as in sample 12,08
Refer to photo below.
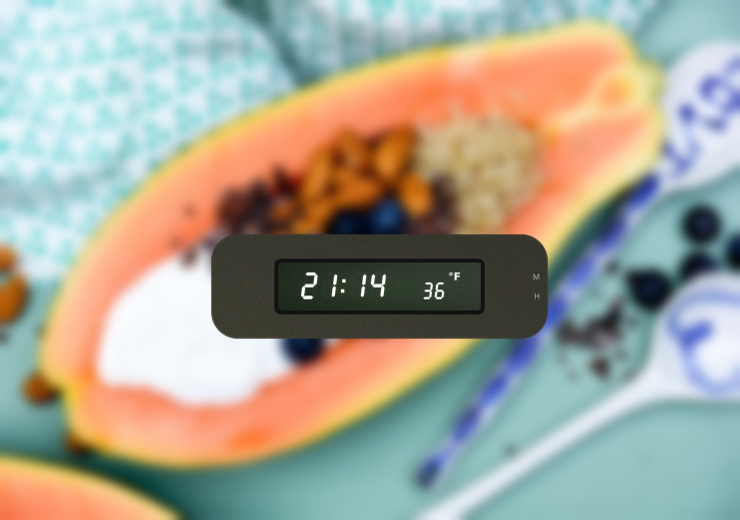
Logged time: 21,14
